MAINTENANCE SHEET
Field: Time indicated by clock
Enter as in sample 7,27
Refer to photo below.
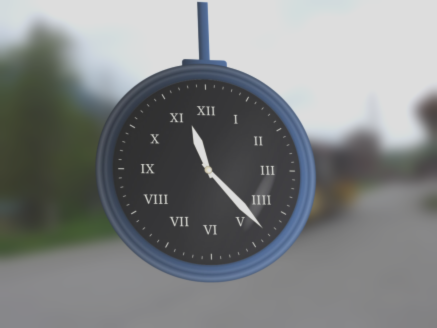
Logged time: 11,23
